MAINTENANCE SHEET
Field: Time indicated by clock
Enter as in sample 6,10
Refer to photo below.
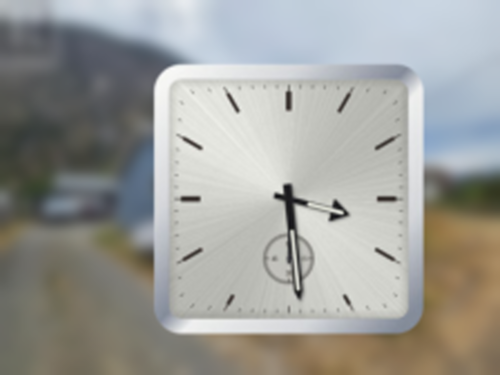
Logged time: 3,29
